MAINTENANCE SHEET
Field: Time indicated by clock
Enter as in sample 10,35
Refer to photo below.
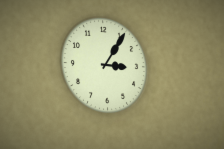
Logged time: 3,06
